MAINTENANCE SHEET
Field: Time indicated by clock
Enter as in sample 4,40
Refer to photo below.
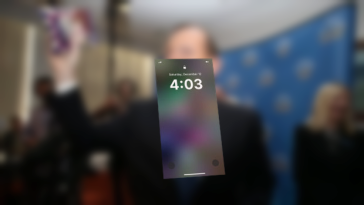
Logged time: 4,03
